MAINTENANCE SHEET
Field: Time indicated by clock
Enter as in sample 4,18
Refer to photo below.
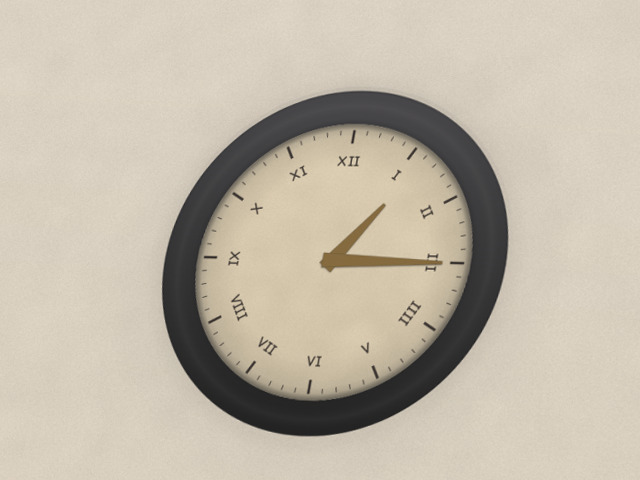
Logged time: 1,15
